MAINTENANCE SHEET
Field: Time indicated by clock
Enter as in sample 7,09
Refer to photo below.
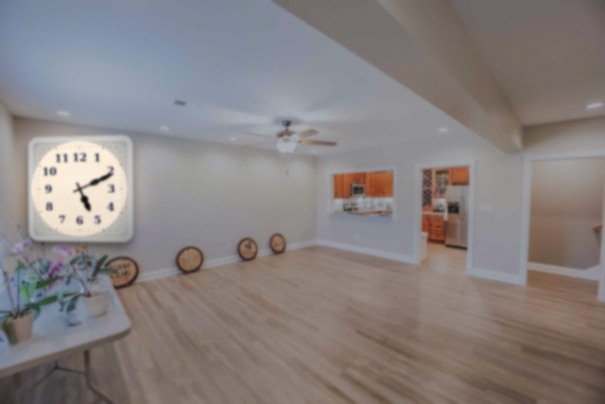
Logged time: 5,11
